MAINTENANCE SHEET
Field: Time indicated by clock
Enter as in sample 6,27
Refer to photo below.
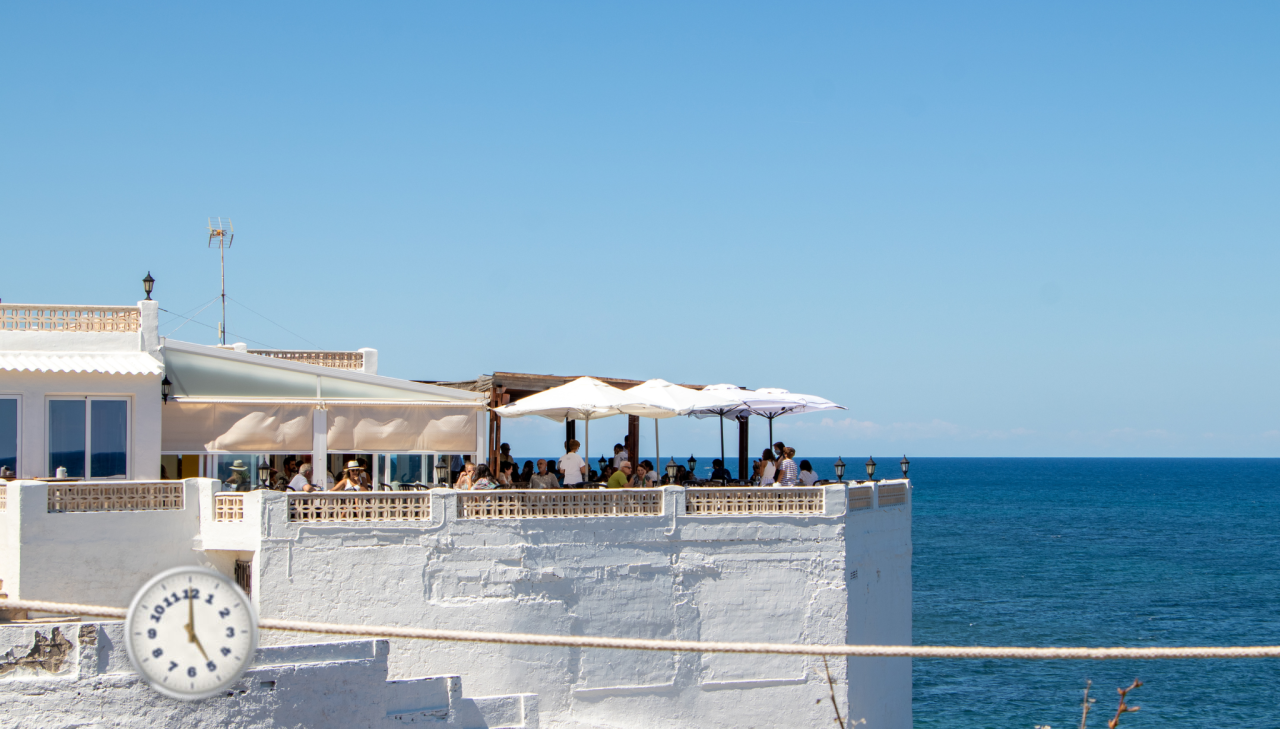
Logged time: 5,00
